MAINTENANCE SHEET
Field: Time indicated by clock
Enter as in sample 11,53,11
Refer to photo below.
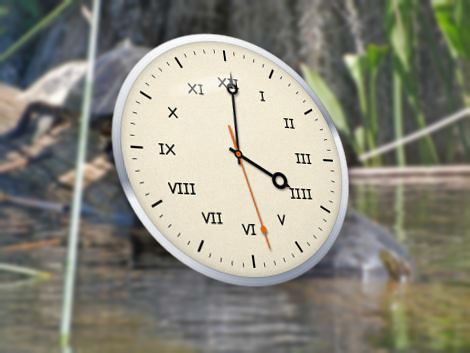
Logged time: 4,00,28
